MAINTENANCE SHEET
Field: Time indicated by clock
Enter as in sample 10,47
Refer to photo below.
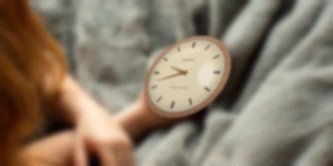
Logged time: 9,42
